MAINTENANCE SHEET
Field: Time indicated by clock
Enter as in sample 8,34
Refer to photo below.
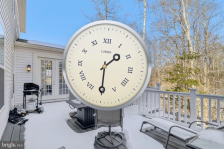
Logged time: 1,30
